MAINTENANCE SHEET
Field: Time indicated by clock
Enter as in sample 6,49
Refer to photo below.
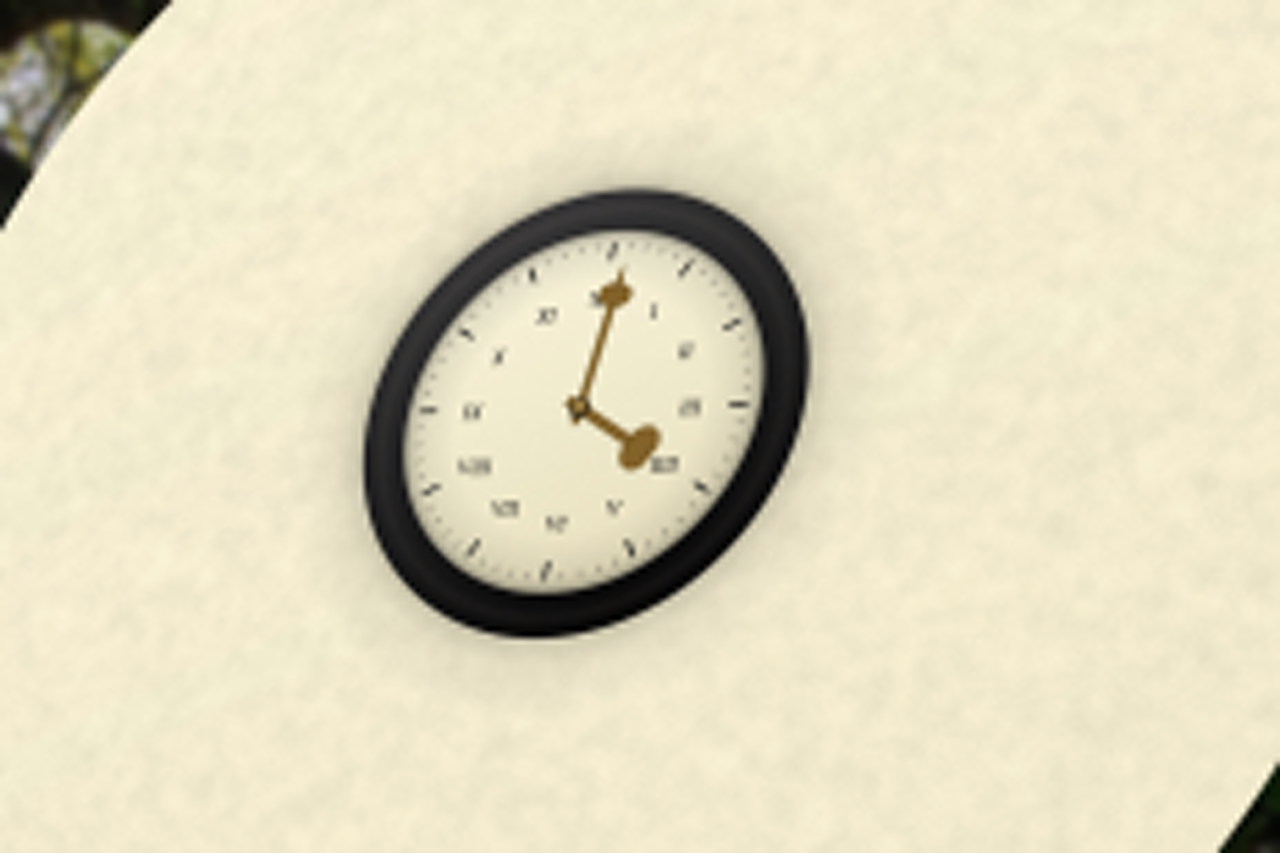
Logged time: 4,01
